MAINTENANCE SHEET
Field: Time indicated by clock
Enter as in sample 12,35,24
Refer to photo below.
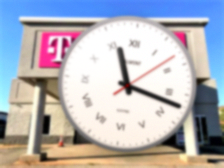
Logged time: 11,17,08
